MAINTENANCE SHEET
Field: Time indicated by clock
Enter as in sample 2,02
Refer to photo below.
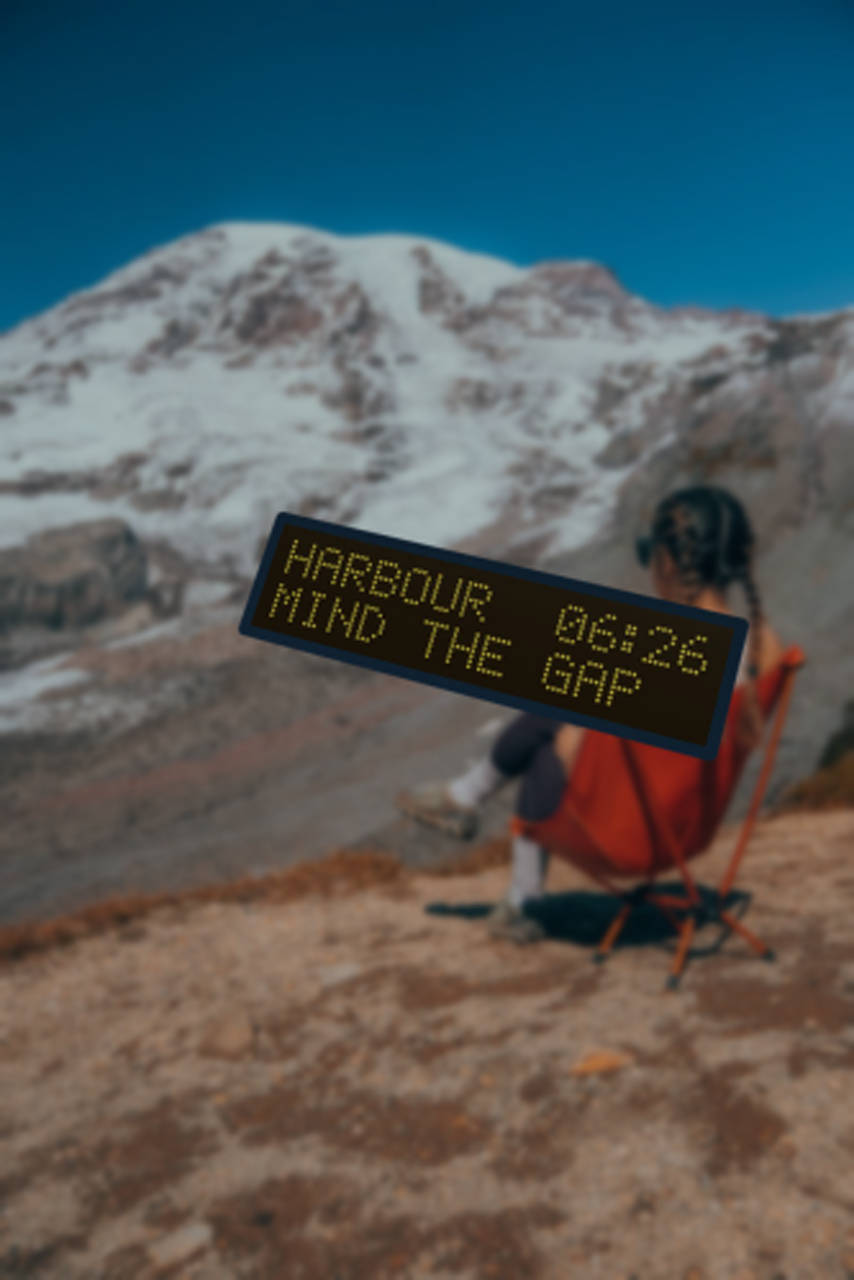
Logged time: 6,26
